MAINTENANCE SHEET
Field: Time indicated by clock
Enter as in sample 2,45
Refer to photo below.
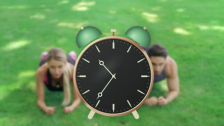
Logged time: 10,36
